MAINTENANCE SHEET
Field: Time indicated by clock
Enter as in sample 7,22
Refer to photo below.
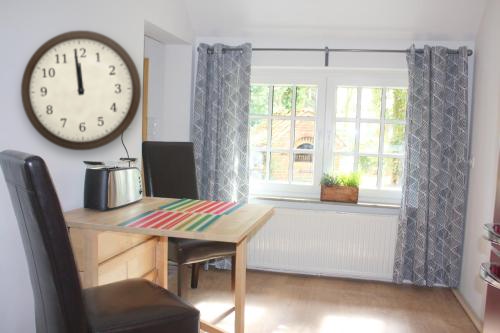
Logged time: 11,59
